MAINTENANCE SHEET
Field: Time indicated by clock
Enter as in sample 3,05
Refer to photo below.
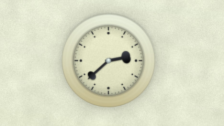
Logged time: 2,38
